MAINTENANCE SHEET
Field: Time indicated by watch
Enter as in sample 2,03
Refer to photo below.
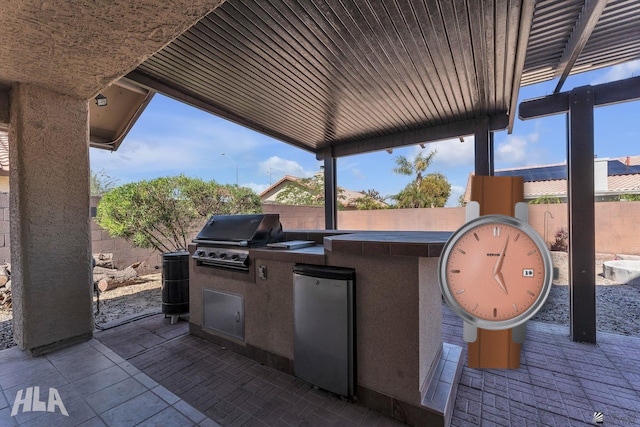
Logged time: 5,03
